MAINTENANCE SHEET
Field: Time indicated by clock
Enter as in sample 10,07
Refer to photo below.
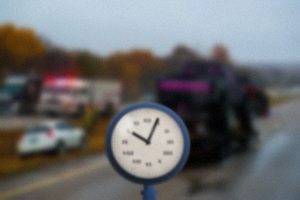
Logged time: 10,04
